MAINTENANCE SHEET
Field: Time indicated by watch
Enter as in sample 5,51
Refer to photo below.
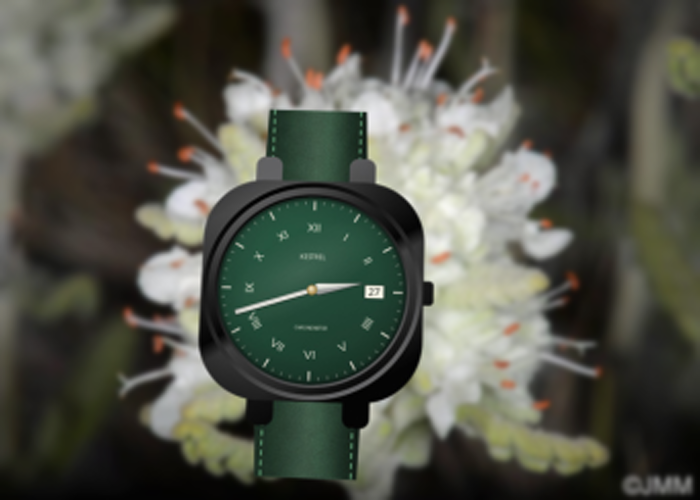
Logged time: 2,42
